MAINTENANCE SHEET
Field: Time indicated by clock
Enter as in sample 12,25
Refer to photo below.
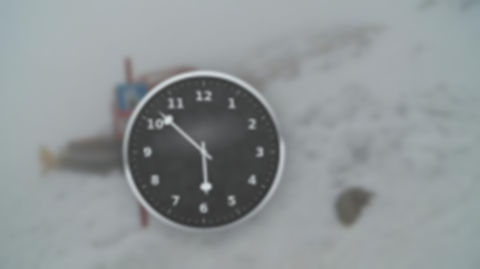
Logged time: 5,52
